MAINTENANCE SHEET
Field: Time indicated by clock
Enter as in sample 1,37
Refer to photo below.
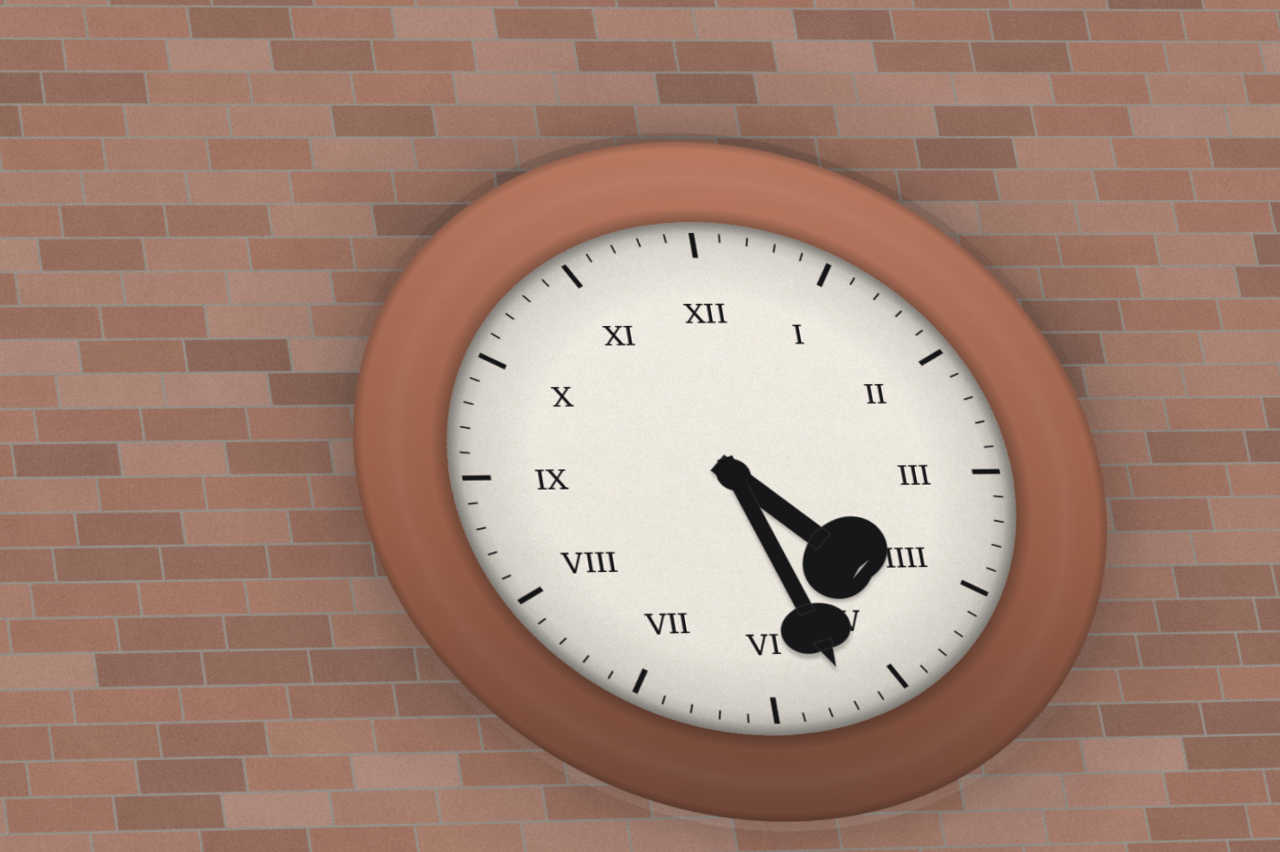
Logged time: 4,27
